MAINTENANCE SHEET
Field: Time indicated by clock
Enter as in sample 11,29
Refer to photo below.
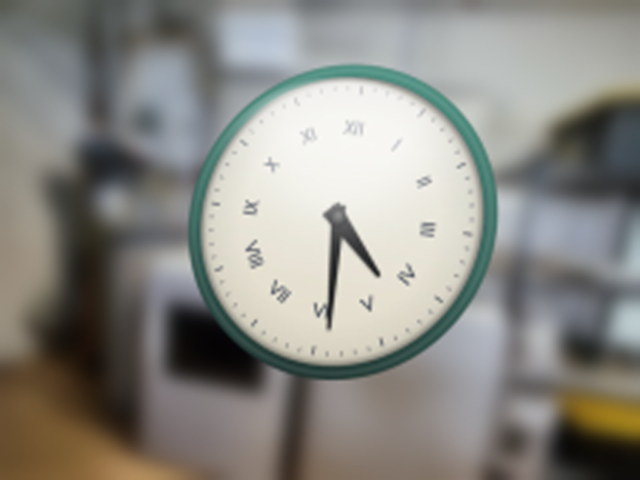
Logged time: 4,29
